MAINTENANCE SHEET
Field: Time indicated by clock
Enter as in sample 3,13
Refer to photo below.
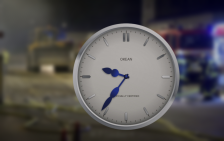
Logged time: 9,36
